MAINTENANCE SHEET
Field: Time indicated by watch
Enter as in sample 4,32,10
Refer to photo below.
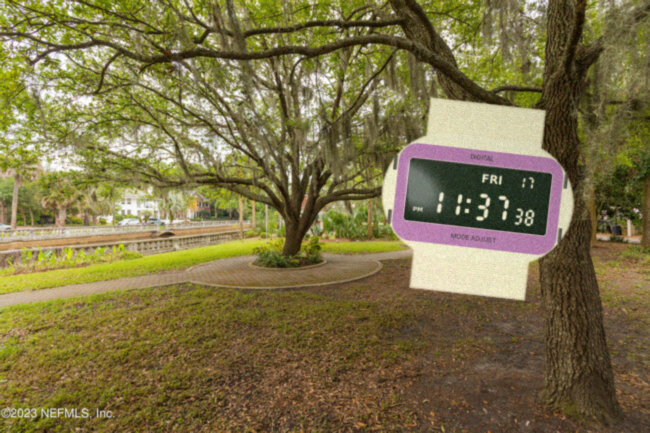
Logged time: 11,37,38
